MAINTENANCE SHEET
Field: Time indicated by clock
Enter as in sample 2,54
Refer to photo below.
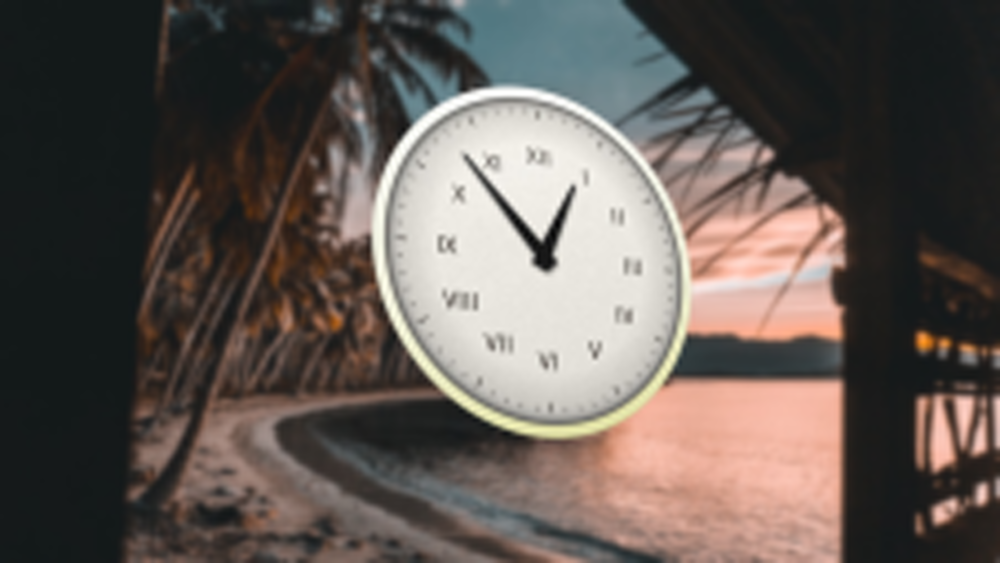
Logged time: 12,53
